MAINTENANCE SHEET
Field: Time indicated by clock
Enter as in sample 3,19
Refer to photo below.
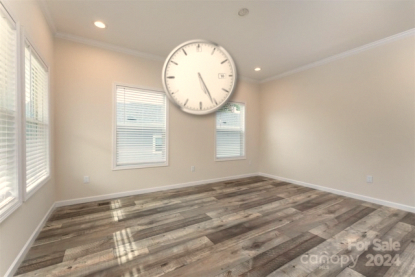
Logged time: 5,26
